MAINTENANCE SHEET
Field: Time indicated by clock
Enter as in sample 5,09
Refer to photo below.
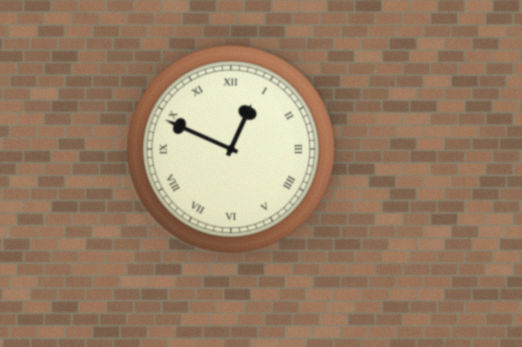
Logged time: 12,49
